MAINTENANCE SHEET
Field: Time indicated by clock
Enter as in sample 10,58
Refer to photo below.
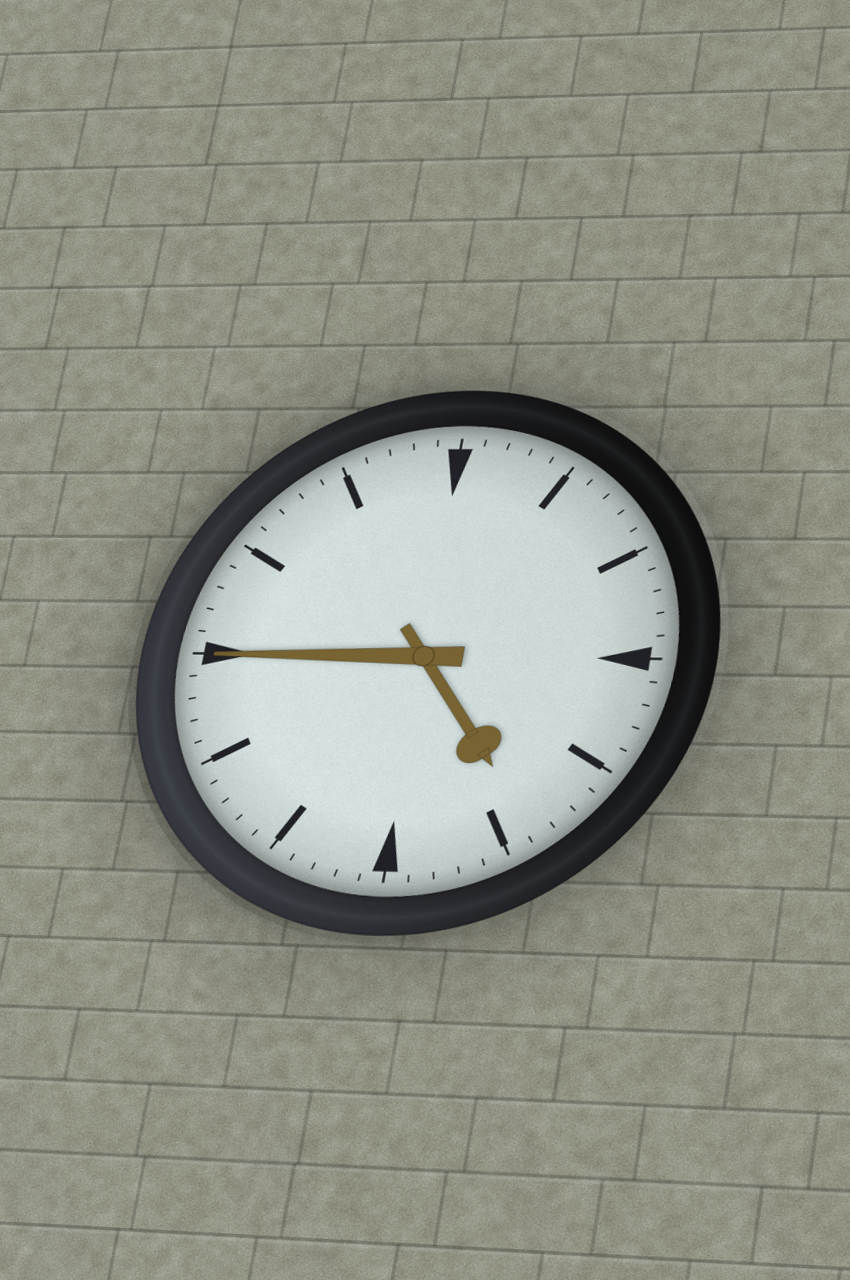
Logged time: 4,45
